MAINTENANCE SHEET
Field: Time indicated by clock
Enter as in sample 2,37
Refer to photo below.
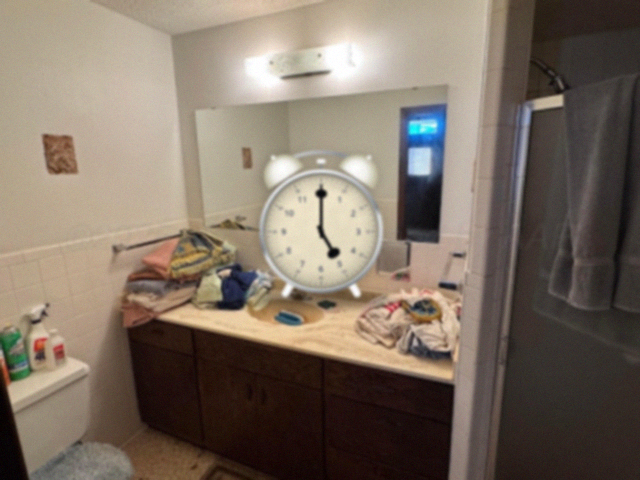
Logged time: 5,00
